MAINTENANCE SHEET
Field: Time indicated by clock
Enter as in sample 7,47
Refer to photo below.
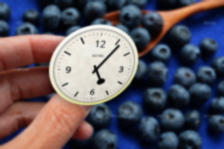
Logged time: 5,06
